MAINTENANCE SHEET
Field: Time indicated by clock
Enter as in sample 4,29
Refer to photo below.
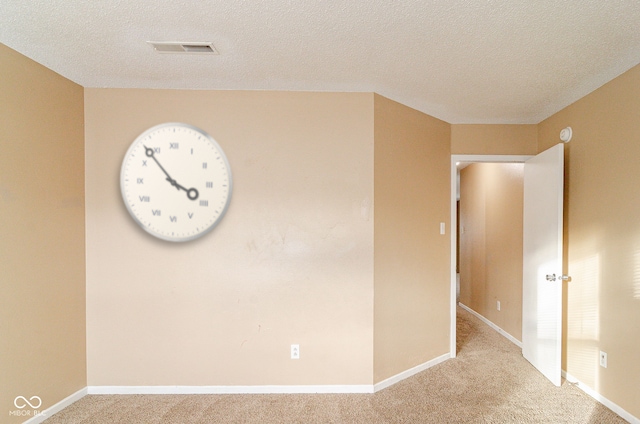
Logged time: 3,53
